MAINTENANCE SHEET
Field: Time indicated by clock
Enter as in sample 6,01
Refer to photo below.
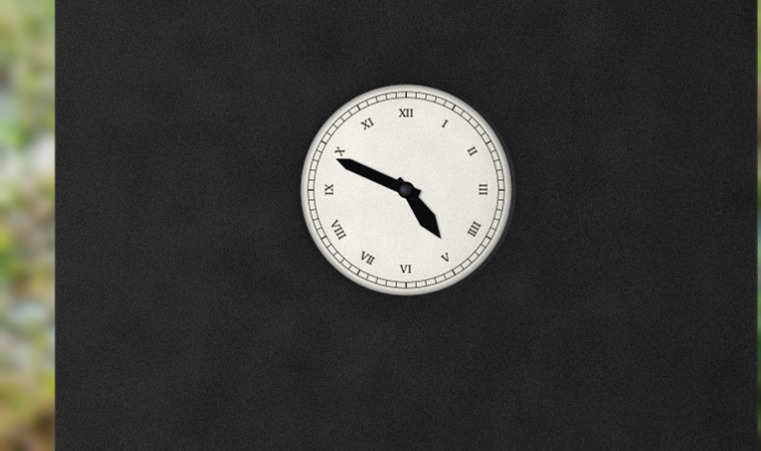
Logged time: 4,49
